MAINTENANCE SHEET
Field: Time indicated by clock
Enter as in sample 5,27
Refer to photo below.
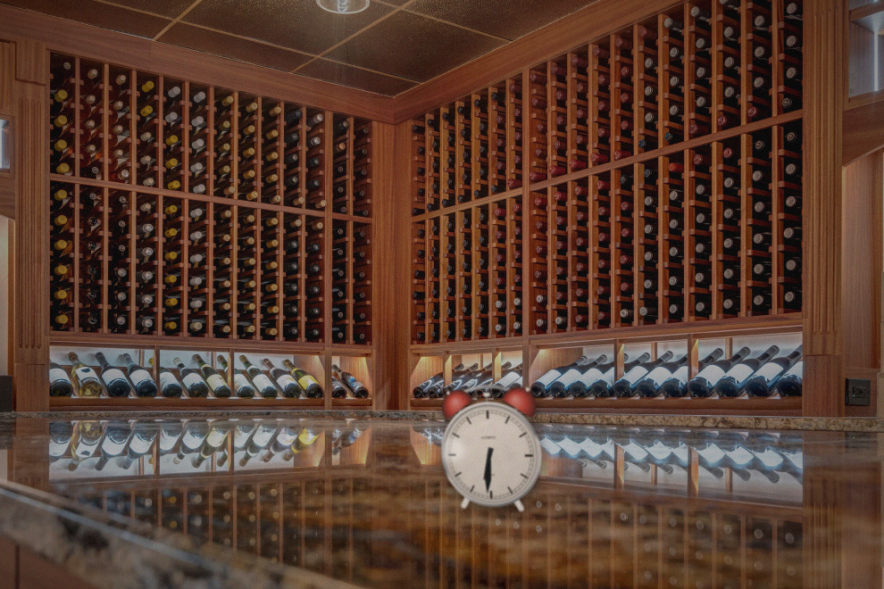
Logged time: 6,31
